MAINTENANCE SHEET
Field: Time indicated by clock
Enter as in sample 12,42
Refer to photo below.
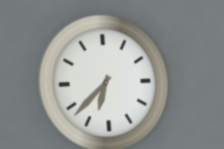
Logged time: 6,38
